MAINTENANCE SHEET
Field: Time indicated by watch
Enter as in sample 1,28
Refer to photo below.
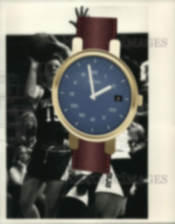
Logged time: 1,58
